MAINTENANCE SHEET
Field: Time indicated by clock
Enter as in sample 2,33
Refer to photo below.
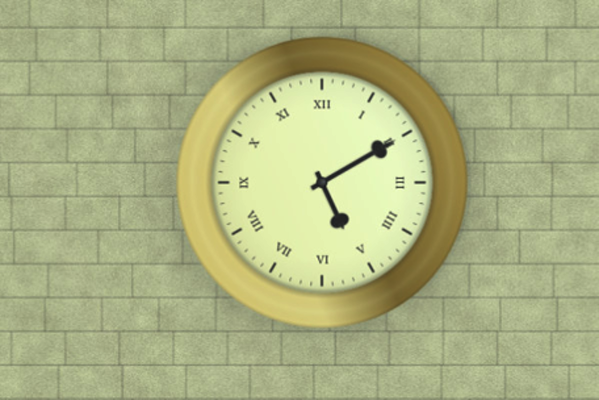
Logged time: 5,10
